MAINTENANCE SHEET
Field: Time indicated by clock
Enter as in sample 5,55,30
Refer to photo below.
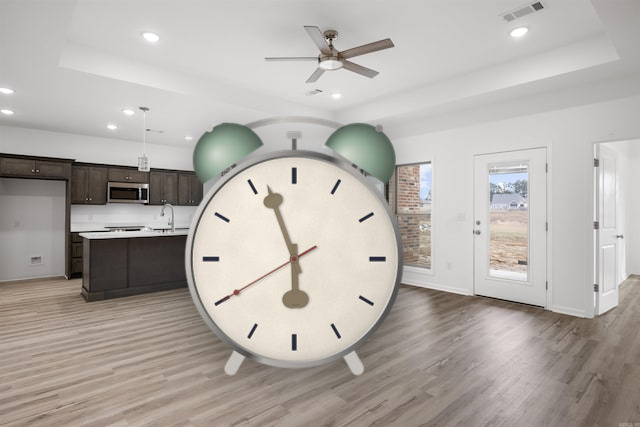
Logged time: 5,56,40
